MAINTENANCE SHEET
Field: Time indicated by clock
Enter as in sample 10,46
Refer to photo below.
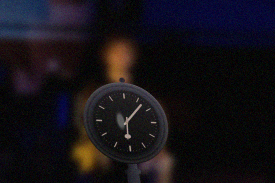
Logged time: 6,07
